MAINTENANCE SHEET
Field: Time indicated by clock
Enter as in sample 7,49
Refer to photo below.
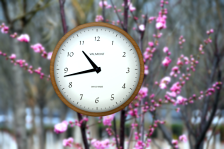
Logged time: 10,43
